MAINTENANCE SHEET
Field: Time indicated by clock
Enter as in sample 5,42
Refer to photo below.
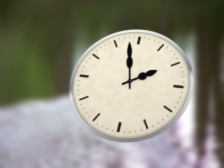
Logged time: 1,58
